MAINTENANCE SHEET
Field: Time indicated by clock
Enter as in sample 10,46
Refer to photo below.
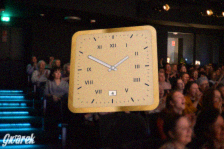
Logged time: 1,50
